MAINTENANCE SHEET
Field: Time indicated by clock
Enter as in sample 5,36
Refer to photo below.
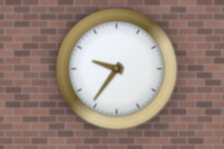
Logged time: 9,36
